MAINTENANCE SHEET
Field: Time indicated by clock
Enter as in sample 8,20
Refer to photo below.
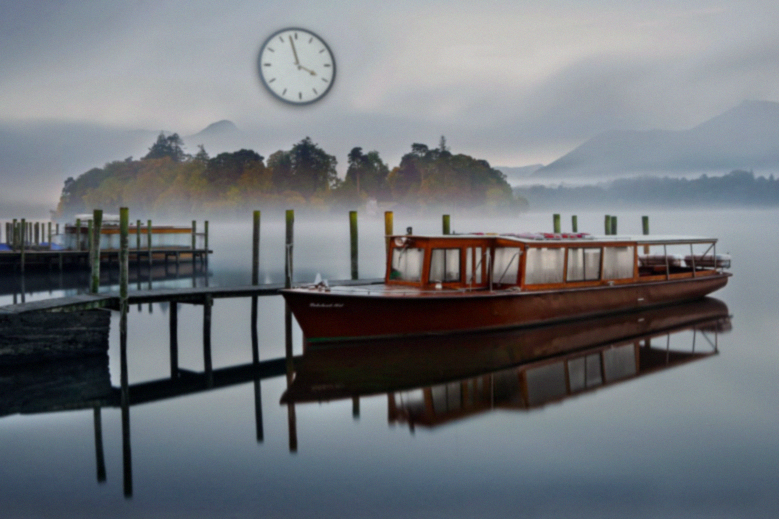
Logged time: 3,58
